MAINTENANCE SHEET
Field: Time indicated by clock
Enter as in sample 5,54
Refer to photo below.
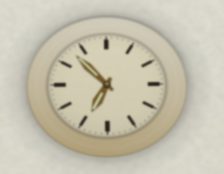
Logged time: 6,53
